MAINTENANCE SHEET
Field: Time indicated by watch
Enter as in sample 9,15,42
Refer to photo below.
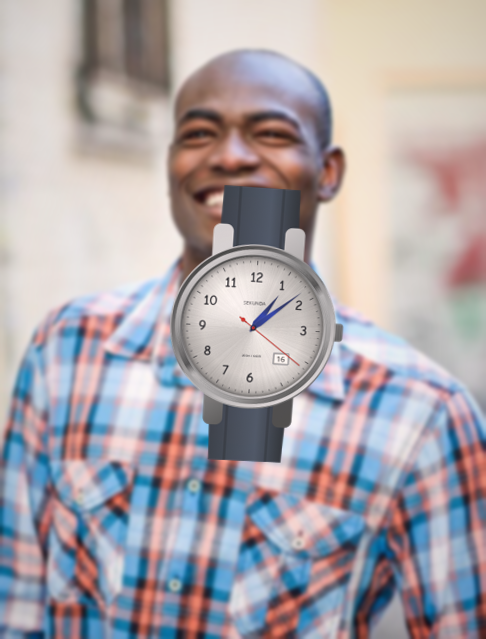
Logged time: 1,08,21
